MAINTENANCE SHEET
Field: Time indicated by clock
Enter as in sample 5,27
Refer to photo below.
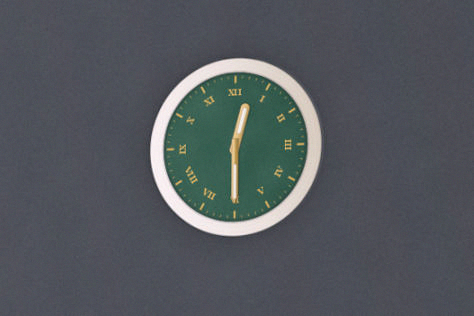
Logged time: 12,30
